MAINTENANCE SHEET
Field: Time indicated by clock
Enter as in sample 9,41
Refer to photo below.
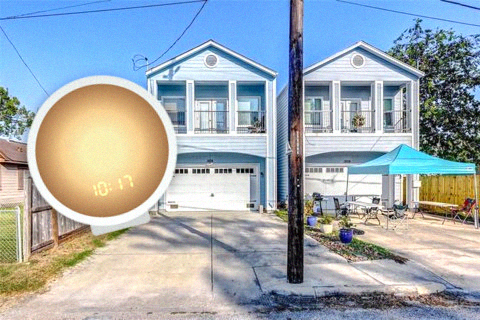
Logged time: 10,17
